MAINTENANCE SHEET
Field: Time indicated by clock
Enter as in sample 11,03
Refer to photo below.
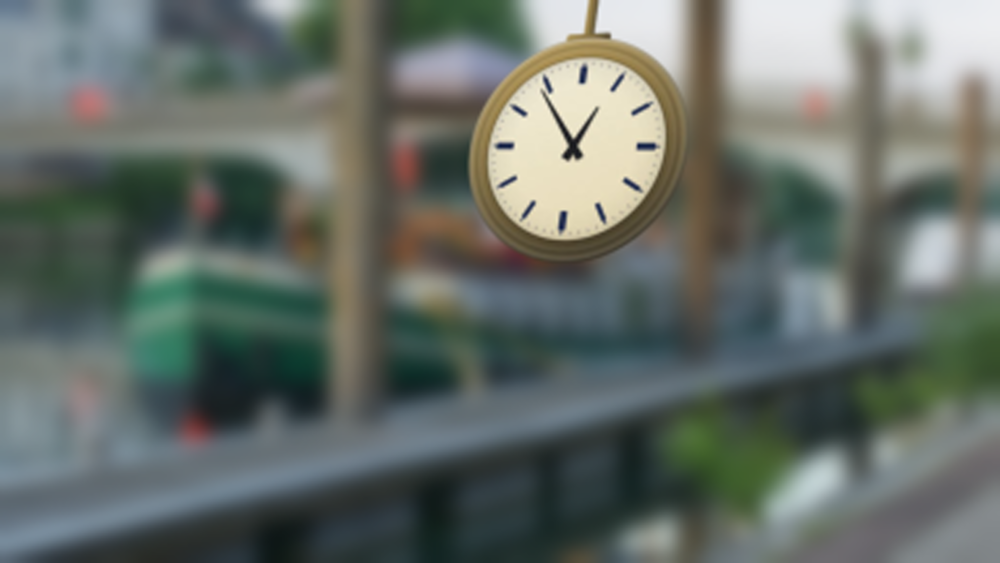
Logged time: 12,54
